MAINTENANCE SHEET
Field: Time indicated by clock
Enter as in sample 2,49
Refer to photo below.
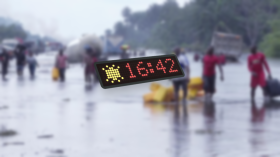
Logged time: 16,42
